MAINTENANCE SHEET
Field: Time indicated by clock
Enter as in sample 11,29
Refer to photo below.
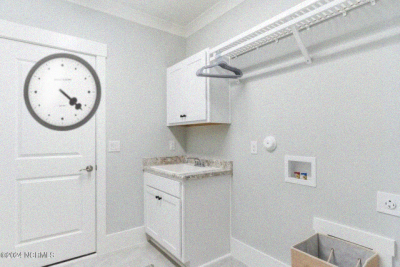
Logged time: 4,22
